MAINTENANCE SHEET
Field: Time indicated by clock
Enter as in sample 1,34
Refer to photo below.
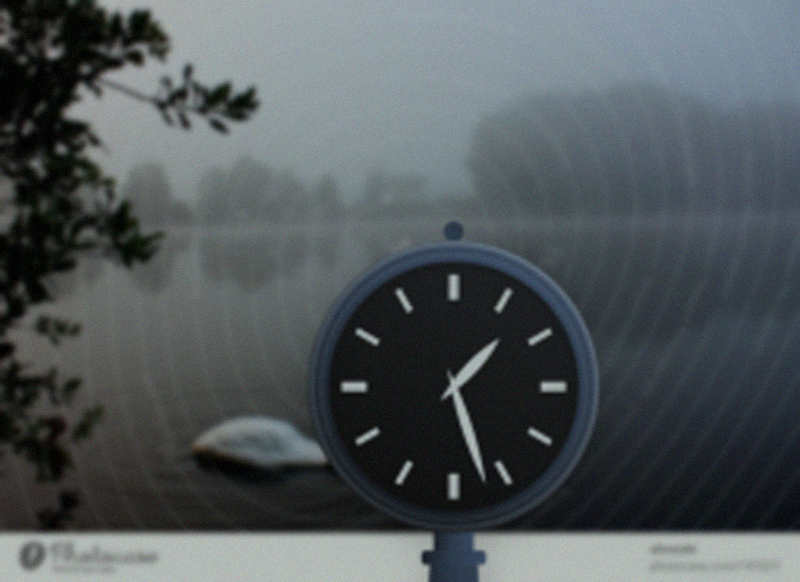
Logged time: 1,27
